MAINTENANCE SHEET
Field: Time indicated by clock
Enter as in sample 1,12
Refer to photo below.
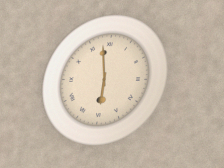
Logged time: 5,58
